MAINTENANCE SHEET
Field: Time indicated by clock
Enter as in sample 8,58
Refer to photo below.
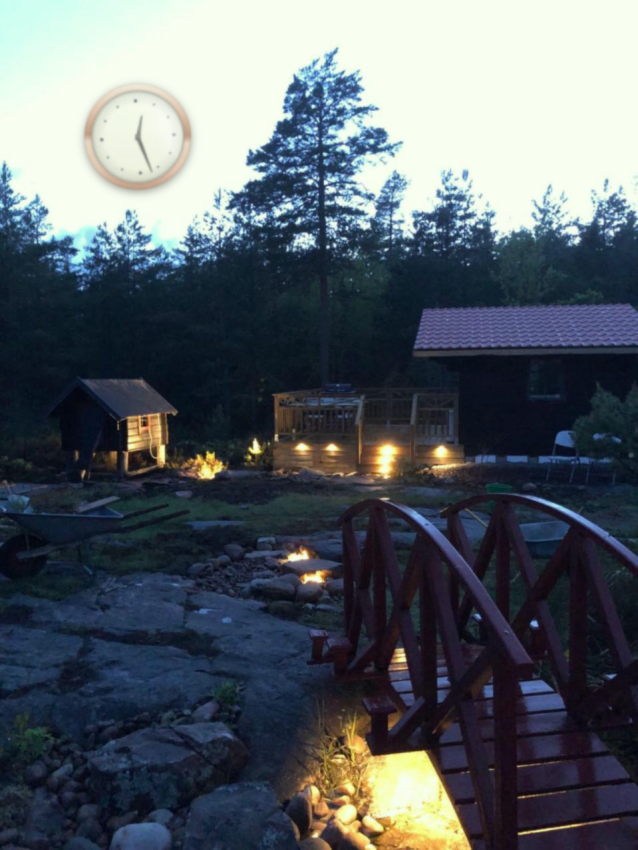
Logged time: 12,27
